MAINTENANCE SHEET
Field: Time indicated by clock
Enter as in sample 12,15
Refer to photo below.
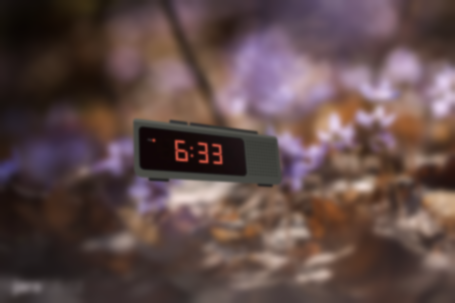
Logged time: 6,33
